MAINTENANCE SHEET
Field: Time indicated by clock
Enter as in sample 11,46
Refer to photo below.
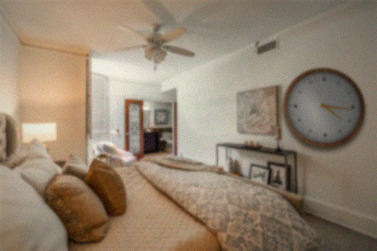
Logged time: 4,16
